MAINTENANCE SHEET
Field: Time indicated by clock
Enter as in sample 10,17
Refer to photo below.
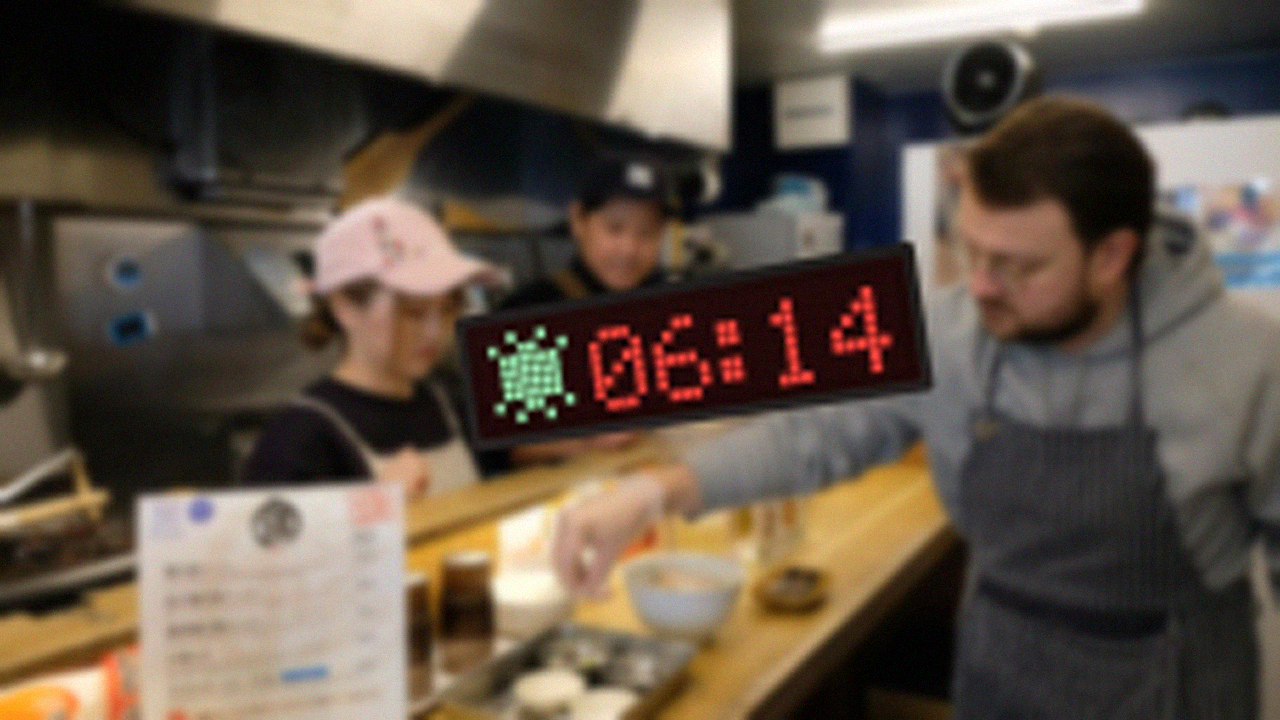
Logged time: 6,14
